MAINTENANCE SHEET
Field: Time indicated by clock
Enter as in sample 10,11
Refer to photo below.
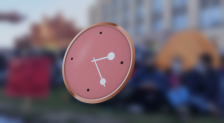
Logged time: 2,24
